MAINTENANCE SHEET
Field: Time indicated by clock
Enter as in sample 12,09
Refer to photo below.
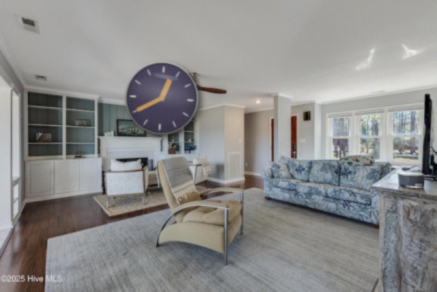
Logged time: 12,40
